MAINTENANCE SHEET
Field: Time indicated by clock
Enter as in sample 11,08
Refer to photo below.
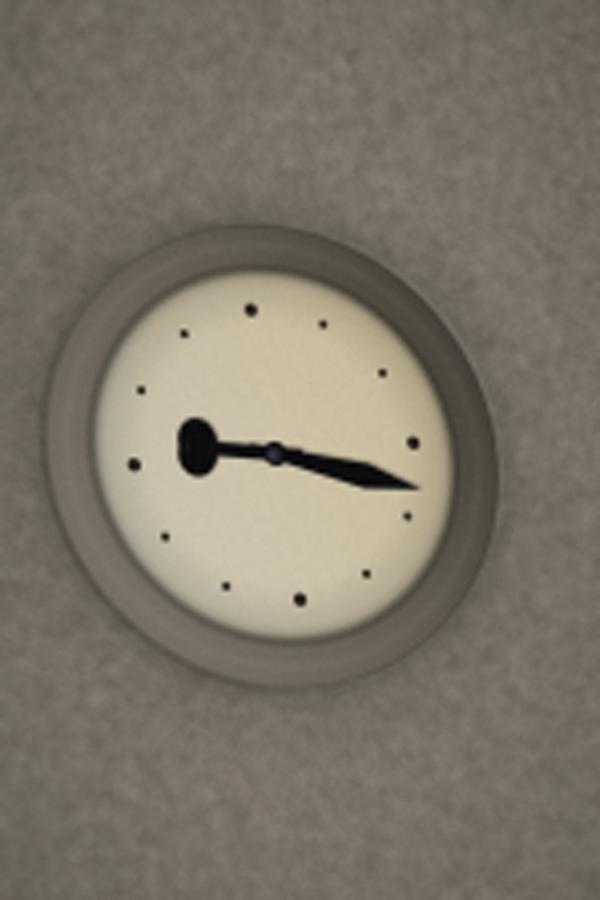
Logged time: 9,18
